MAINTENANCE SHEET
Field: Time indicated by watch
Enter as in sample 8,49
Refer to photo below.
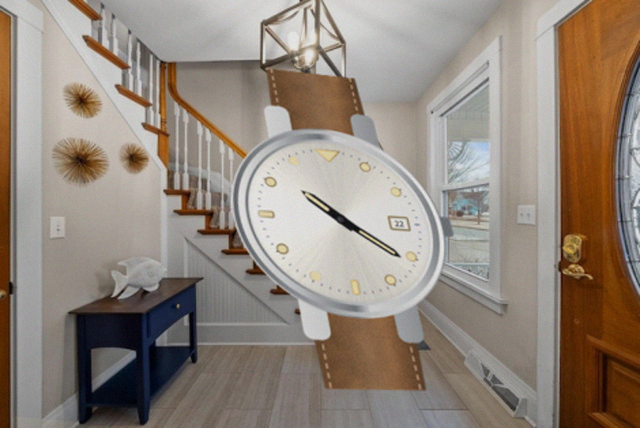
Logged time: 10,21
